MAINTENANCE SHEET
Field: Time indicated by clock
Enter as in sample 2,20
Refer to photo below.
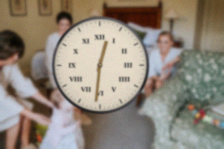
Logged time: 12,31
